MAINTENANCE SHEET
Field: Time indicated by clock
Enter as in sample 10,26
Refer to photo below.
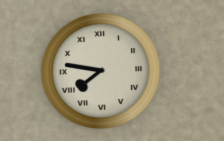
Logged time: 7,47
